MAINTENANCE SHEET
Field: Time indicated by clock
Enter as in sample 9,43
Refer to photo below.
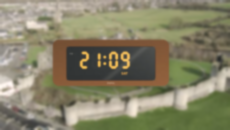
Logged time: 21,09
